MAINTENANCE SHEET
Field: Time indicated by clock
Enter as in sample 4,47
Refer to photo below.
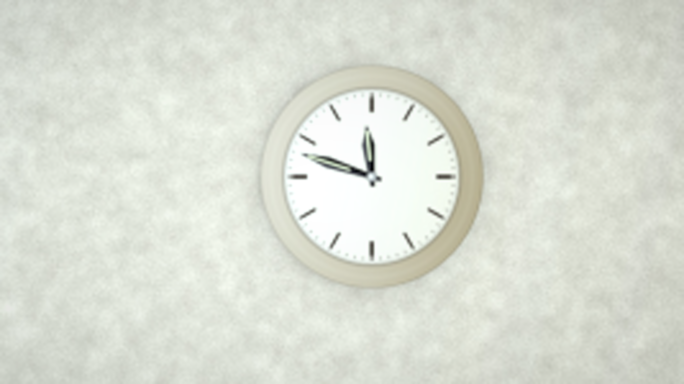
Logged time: 11,48
